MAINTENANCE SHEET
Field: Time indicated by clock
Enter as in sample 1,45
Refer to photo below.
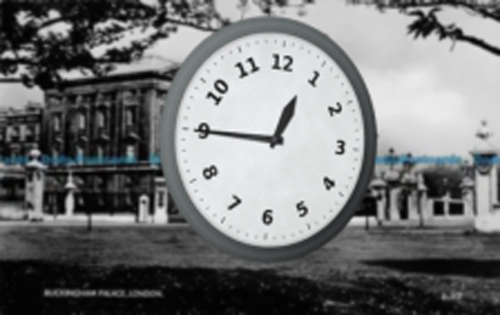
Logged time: 12,45
